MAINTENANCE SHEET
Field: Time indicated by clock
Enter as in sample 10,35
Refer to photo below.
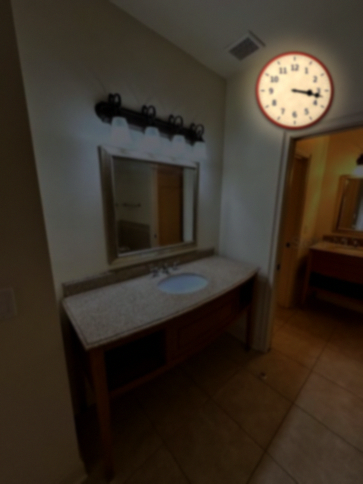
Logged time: 3,17
